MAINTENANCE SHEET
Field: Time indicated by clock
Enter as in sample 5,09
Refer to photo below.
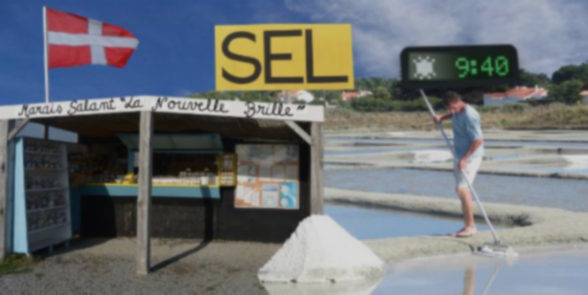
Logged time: 9,40
